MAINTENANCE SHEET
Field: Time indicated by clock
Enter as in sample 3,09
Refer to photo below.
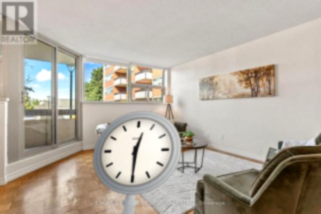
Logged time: 12,30
